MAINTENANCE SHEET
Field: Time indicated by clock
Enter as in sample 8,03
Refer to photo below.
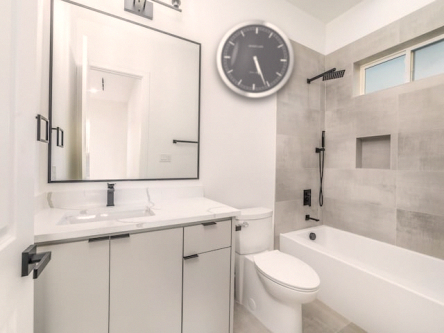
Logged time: 5,26
